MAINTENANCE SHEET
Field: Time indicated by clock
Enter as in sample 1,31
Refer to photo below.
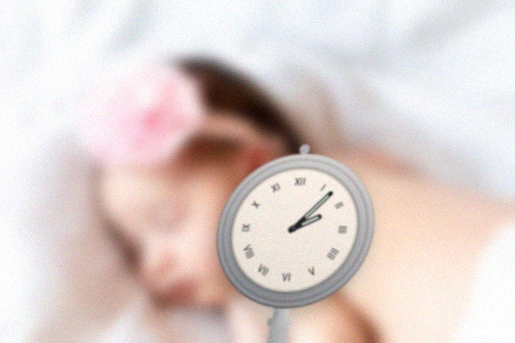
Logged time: 2,07
